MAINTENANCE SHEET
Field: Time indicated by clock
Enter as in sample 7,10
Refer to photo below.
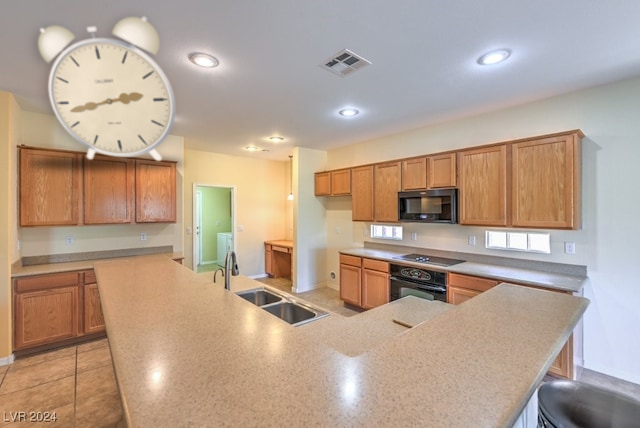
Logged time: 2,43
